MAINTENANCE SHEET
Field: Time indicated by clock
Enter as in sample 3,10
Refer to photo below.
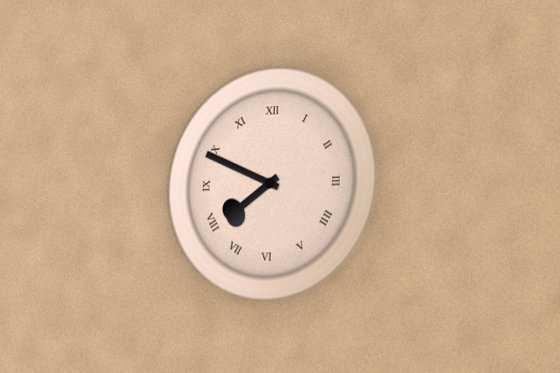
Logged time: 7,49
